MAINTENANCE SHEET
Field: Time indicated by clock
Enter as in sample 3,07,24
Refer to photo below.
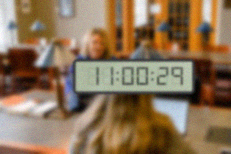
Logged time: 11,00,29
